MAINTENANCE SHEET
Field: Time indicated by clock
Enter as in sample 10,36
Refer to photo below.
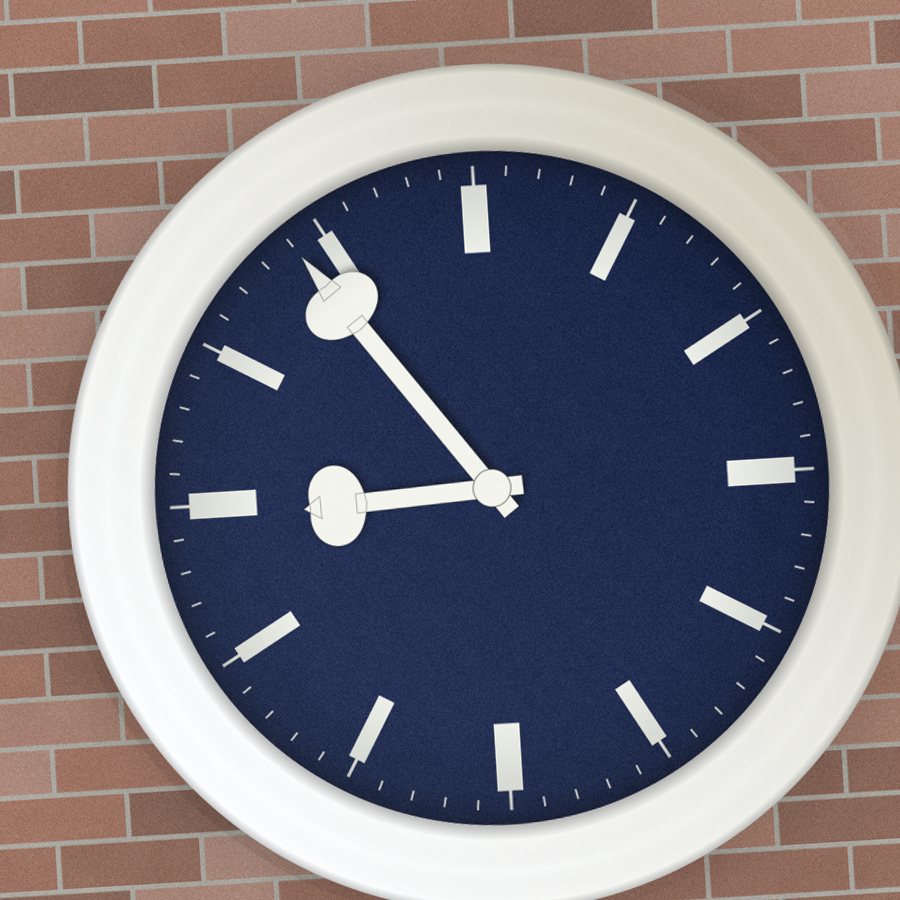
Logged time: 8,54
